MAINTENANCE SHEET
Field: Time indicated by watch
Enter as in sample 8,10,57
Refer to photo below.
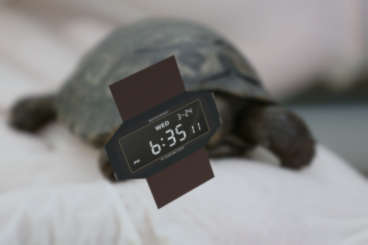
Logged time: 6,35,11
